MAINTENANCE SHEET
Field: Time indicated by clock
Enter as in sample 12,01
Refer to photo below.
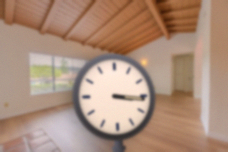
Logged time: 3,16
